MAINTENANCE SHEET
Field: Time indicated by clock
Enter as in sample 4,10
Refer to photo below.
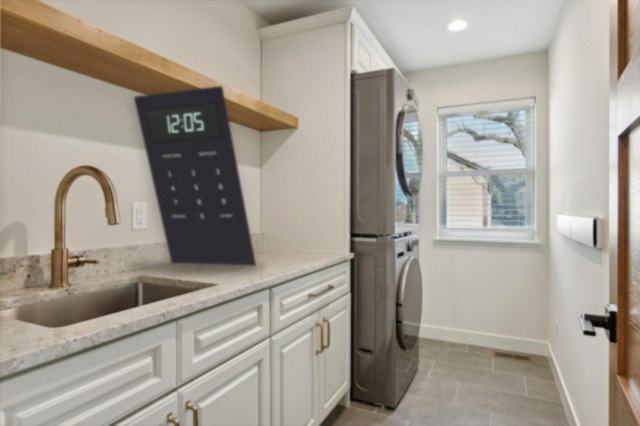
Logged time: 12,05
